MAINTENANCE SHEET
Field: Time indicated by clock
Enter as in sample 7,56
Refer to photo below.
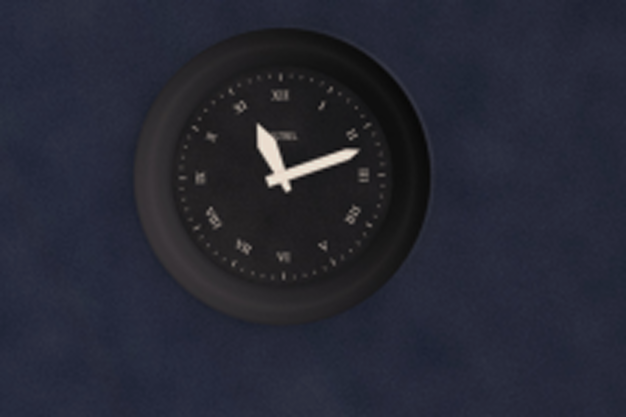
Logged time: 11,12
